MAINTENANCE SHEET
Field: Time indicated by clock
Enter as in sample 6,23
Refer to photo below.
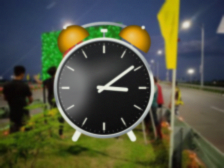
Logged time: 3,09
